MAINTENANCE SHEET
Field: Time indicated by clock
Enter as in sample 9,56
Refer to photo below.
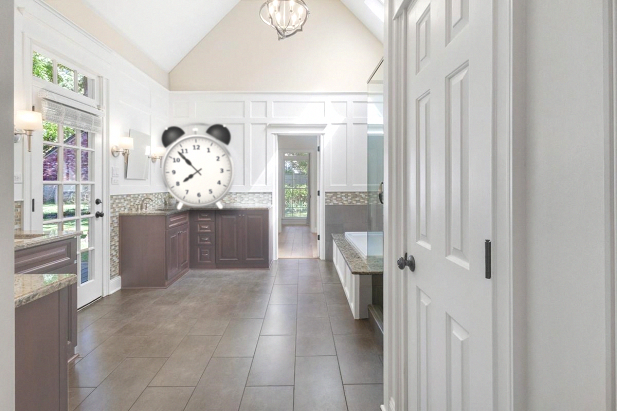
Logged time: 7,53
